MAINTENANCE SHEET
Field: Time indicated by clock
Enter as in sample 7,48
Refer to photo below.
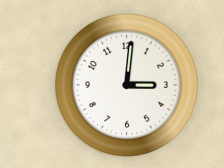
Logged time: 3,01
